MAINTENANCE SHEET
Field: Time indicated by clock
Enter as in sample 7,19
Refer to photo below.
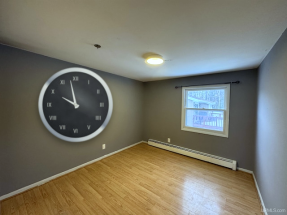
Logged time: 9,58
